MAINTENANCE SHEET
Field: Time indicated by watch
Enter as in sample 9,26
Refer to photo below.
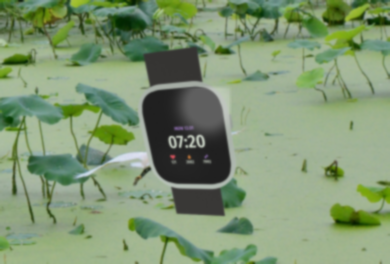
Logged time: 7,20
